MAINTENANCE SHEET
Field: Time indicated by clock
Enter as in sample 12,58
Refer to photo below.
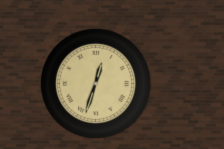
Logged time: 12,33
